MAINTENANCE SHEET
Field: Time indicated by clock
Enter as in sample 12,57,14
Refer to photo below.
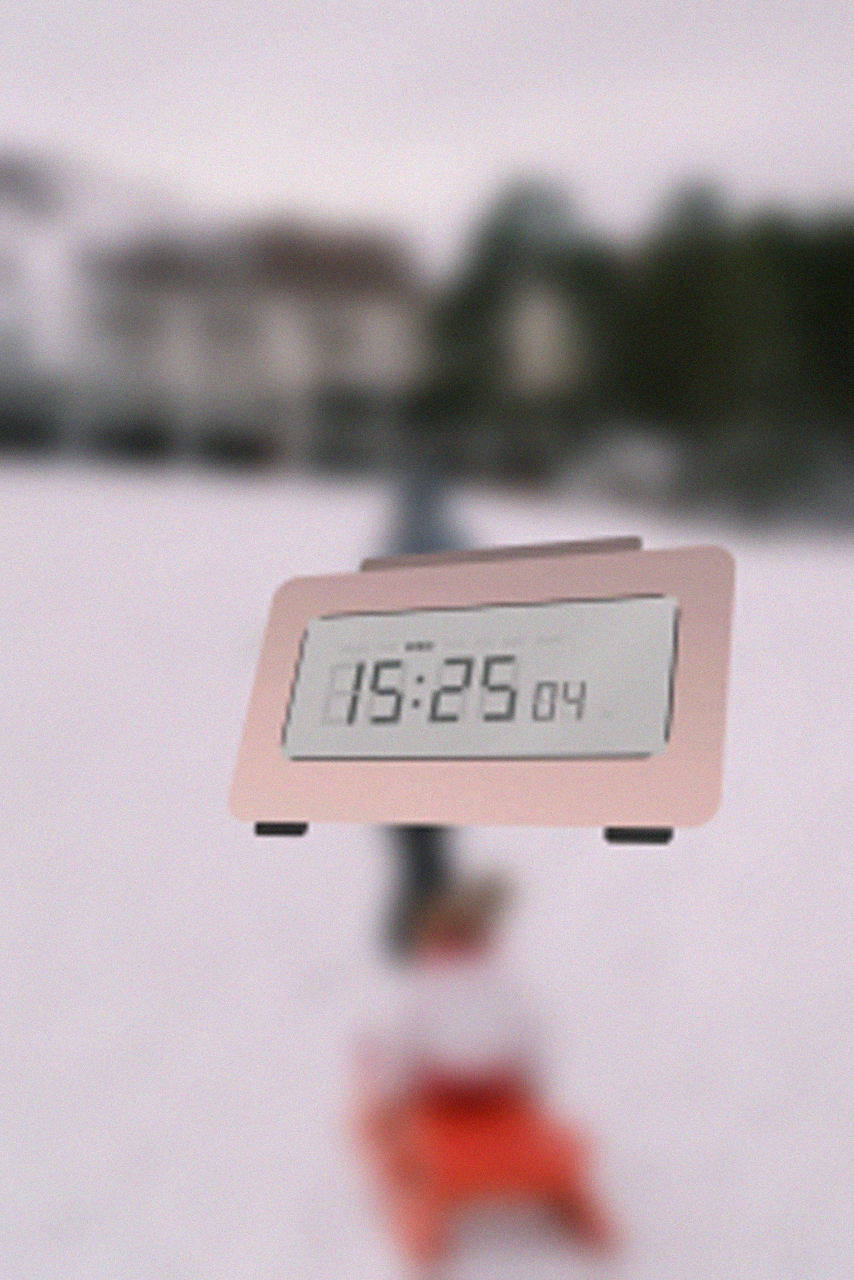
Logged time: 15,25,04
